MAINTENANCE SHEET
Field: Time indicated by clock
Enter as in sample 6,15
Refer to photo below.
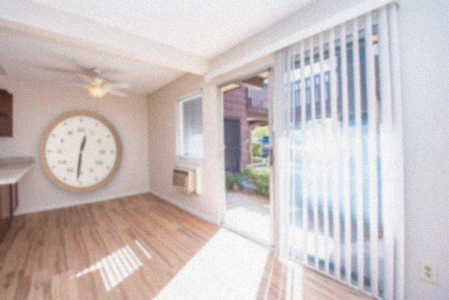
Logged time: 12,31
